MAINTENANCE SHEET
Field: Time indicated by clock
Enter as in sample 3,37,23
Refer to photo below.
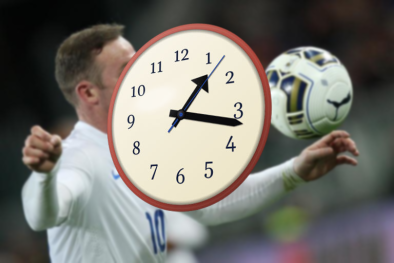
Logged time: 1,17,07
